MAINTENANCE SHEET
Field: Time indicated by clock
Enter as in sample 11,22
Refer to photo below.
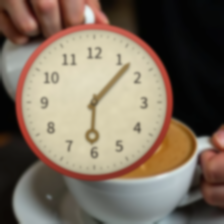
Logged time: 6,07
